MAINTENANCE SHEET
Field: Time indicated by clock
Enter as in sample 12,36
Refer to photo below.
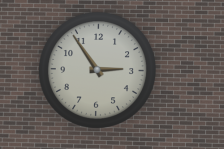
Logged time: 2,54
